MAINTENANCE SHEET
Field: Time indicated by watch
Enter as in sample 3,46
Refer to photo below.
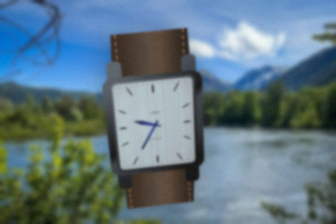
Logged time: 9,35
